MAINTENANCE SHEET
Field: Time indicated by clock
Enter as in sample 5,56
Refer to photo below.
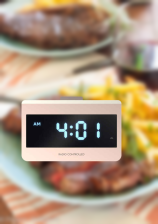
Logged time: 4,01
